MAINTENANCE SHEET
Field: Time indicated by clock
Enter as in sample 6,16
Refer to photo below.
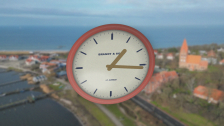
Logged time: 1,16
